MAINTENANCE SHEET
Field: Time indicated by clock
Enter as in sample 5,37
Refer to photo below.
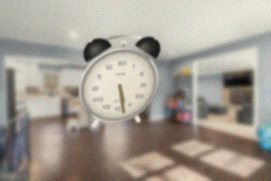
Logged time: 5,28
